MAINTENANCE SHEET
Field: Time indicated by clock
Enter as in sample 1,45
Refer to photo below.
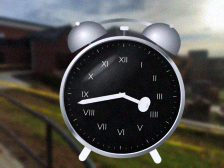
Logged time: 3,43
